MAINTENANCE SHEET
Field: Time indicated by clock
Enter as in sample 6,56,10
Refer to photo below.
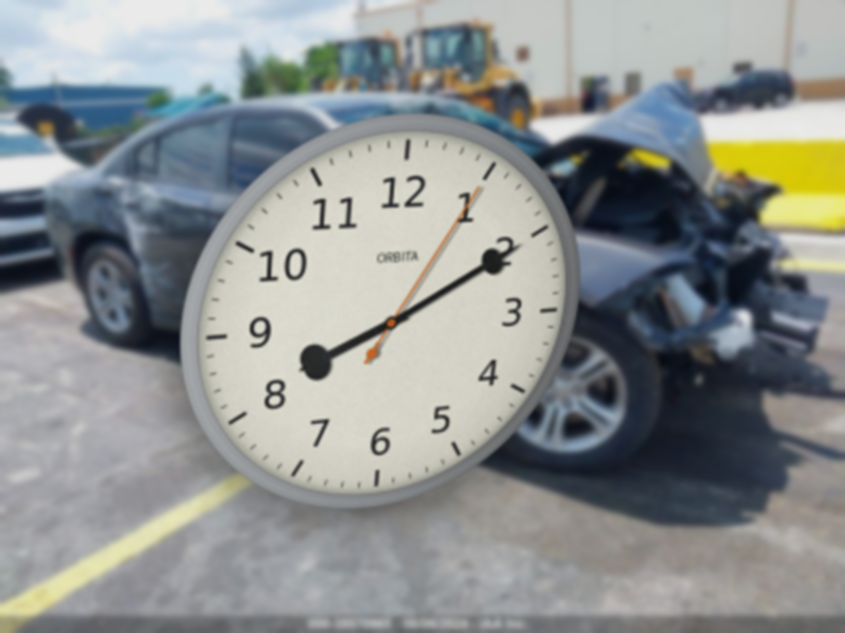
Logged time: 8,10,05
